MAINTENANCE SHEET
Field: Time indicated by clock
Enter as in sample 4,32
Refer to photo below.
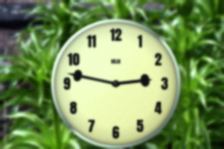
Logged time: 2,47
